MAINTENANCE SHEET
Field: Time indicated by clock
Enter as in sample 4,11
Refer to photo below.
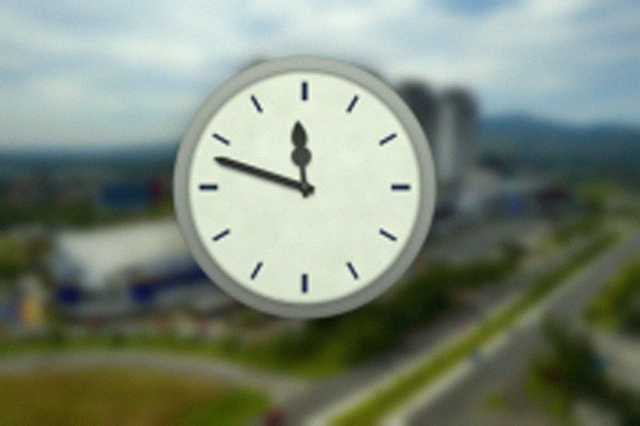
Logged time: 11,48
